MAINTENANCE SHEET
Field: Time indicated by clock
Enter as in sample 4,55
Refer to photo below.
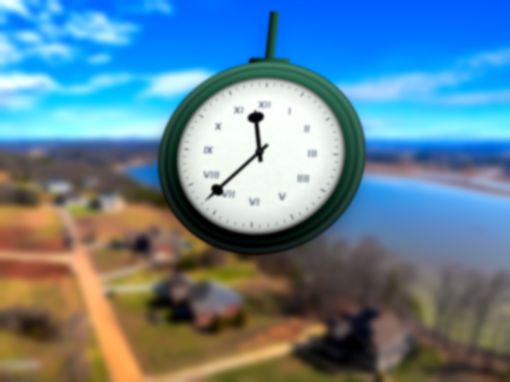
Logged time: 11,37
